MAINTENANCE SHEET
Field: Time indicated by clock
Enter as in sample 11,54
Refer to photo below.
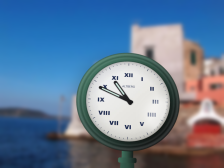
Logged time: 10,49
